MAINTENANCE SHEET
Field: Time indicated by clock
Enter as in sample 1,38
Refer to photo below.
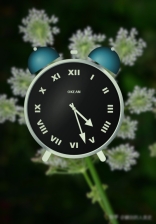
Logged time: 4,27
